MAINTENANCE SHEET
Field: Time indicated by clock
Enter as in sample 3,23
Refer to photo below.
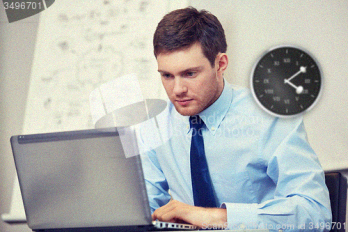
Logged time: 4,09
